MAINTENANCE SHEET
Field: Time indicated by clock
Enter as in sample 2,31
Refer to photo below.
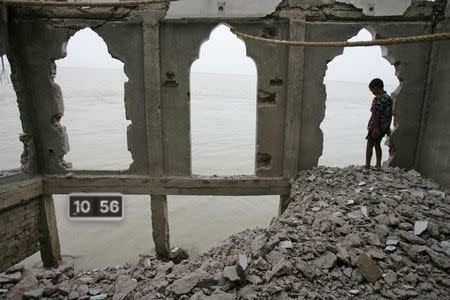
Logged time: 10,56
